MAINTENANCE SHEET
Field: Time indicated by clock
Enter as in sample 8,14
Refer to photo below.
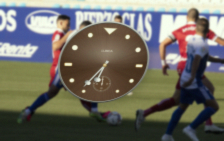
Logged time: 6,36
